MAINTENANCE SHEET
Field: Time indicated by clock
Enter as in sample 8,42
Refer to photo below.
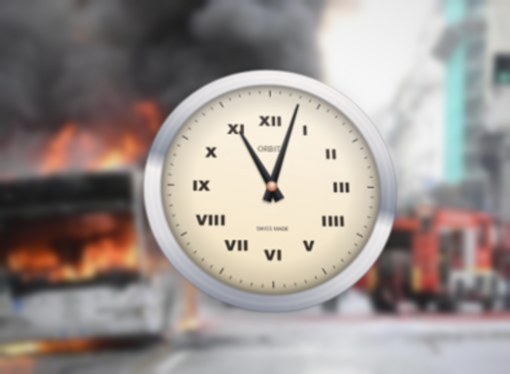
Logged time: 11,03
